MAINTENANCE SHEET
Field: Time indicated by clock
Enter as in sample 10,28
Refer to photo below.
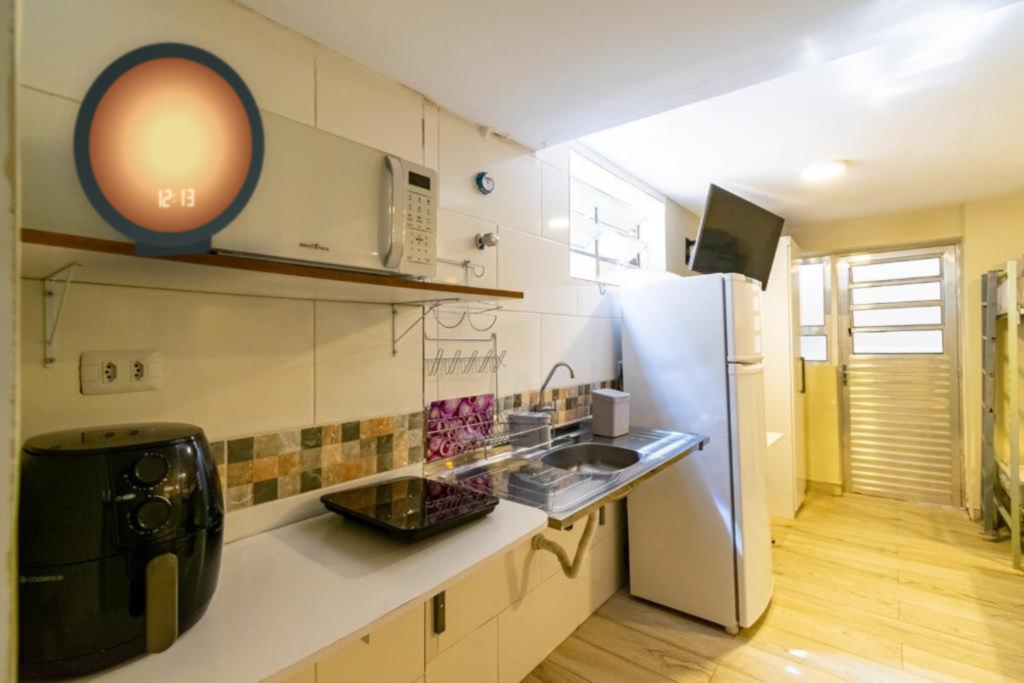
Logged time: 12,13
